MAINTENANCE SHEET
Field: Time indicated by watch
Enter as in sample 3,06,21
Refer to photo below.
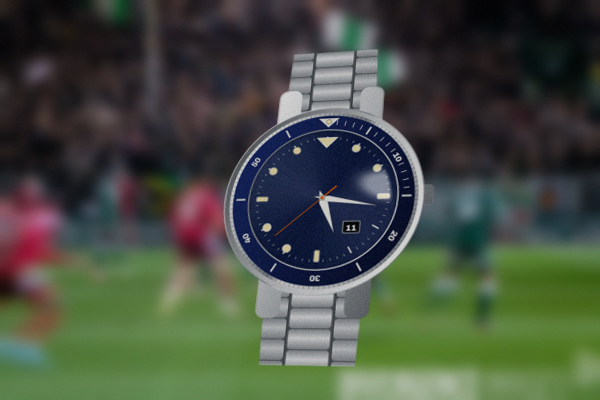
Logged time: 5,16,38
